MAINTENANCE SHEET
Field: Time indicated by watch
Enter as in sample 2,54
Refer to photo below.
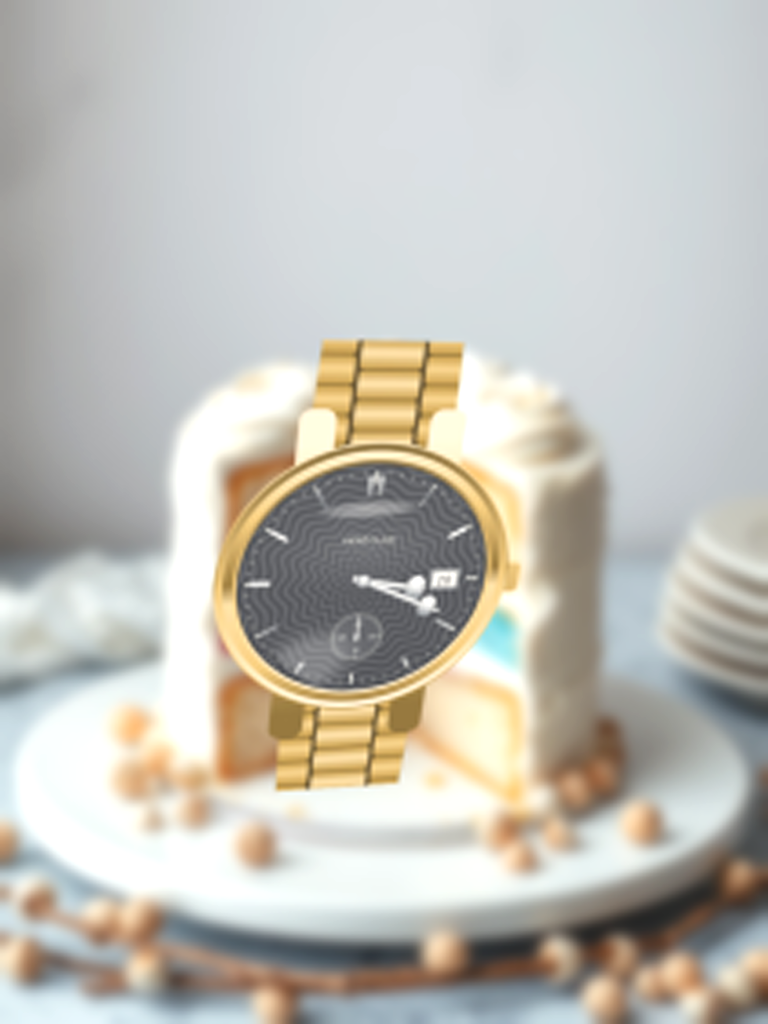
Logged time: 3,19
